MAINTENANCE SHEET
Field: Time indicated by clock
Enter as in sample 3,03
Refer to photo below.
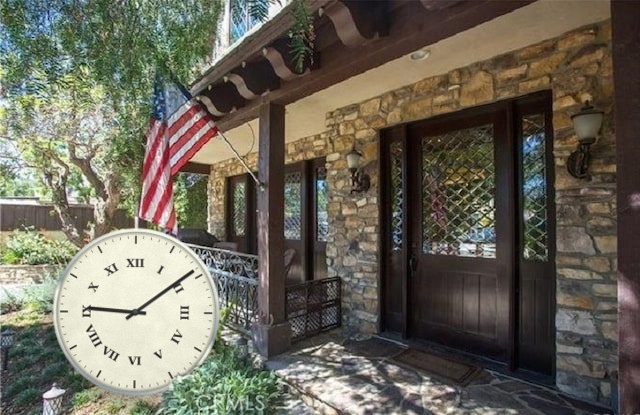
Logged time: 9,09
